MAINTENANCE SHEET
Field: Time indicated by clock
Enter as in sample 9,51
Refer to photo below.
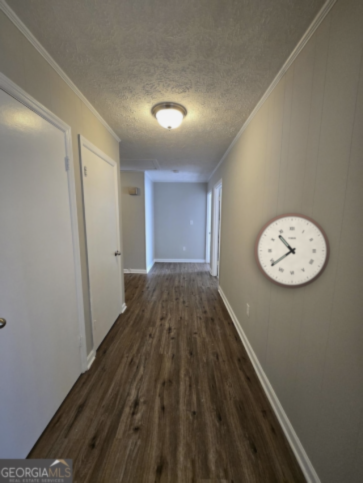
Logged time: 10,39
